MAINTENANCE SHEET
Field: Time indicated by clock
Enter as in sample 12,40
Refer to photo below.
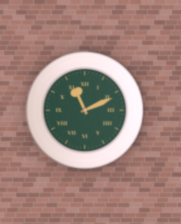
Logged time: 11,11
